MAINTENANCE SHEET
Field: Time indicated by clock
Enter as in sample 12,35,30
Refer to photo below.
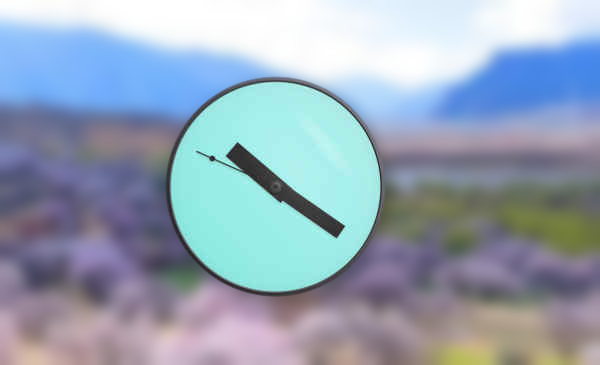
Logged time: 10,20,49
